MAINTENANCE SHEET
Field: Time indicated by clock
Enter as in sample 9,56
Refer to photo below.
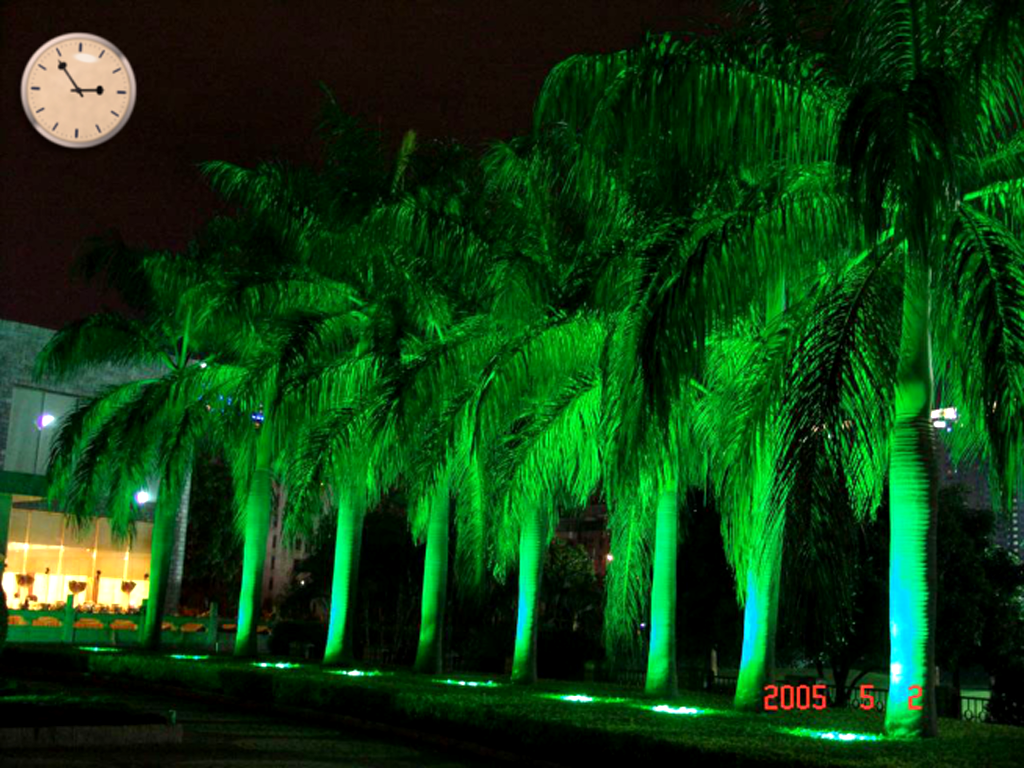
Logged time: 2,54
